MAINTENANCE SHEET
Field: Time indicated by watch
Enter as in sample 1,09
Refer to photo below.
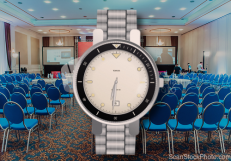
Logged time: 6,31
